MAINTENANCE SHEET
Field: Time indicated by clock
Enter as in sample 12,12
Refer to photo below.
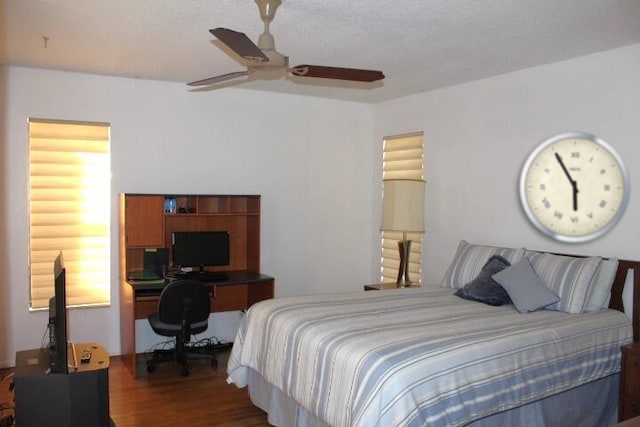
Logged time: 5,55
